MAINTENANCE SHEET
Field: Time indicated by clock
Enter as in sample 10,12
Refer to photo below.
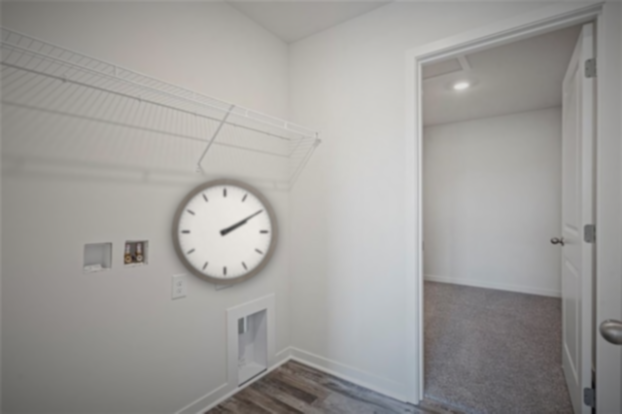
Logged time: 2,10
